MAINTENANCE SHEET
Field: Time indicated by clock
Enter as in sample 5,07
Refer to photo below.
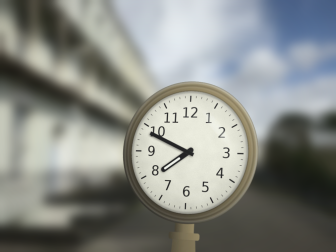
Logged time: 7,49
